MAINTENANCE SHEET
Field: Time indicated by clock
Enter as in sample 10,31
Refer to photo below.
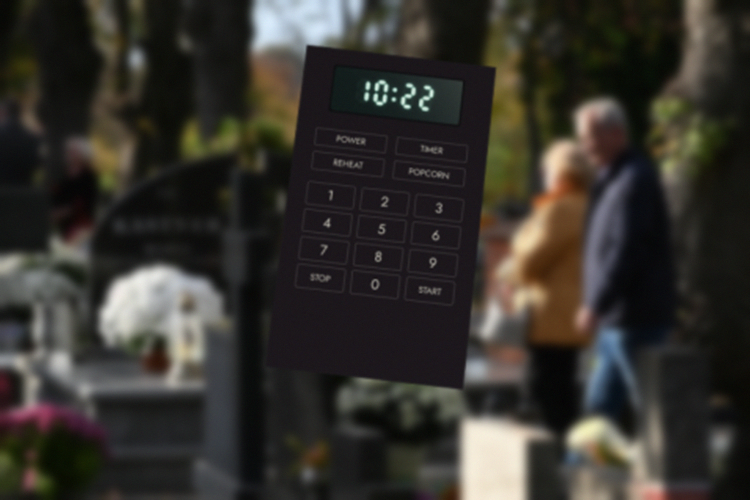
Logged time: 10,22
